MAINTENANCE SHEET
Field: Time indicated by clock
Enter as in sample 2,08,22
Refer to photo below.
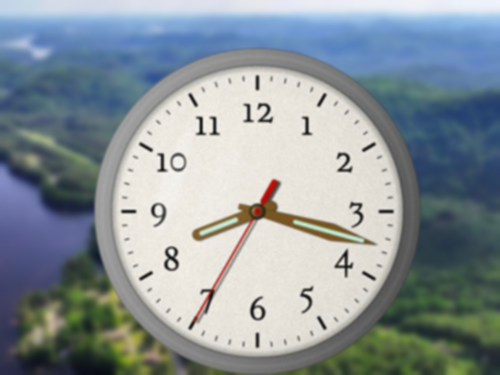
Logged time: 8,17,35
